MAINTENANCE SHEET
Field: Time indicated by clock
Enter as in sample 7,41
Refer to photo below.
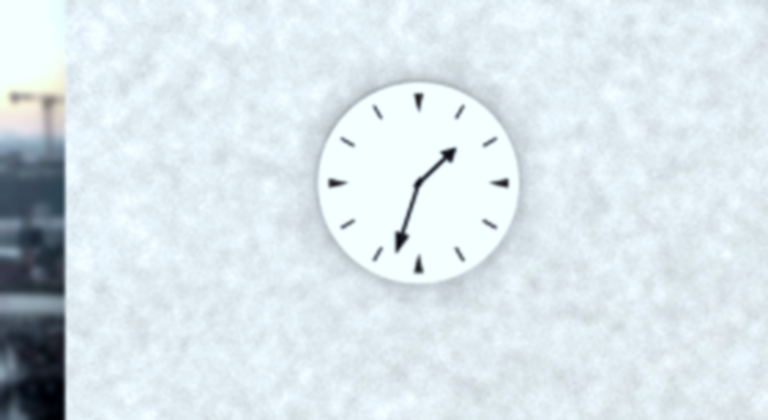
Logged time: 1,33
